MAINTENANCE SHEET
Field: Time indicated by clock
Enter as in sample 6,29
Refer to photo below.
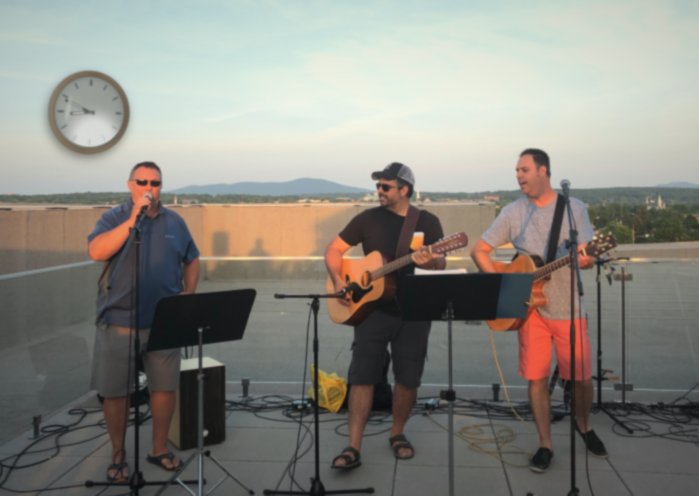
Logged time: 8,49
